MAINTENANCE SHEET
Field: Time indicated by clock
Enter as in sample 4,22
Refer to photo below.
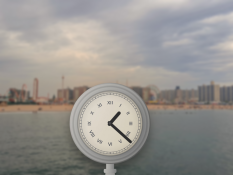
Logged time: 1,22
